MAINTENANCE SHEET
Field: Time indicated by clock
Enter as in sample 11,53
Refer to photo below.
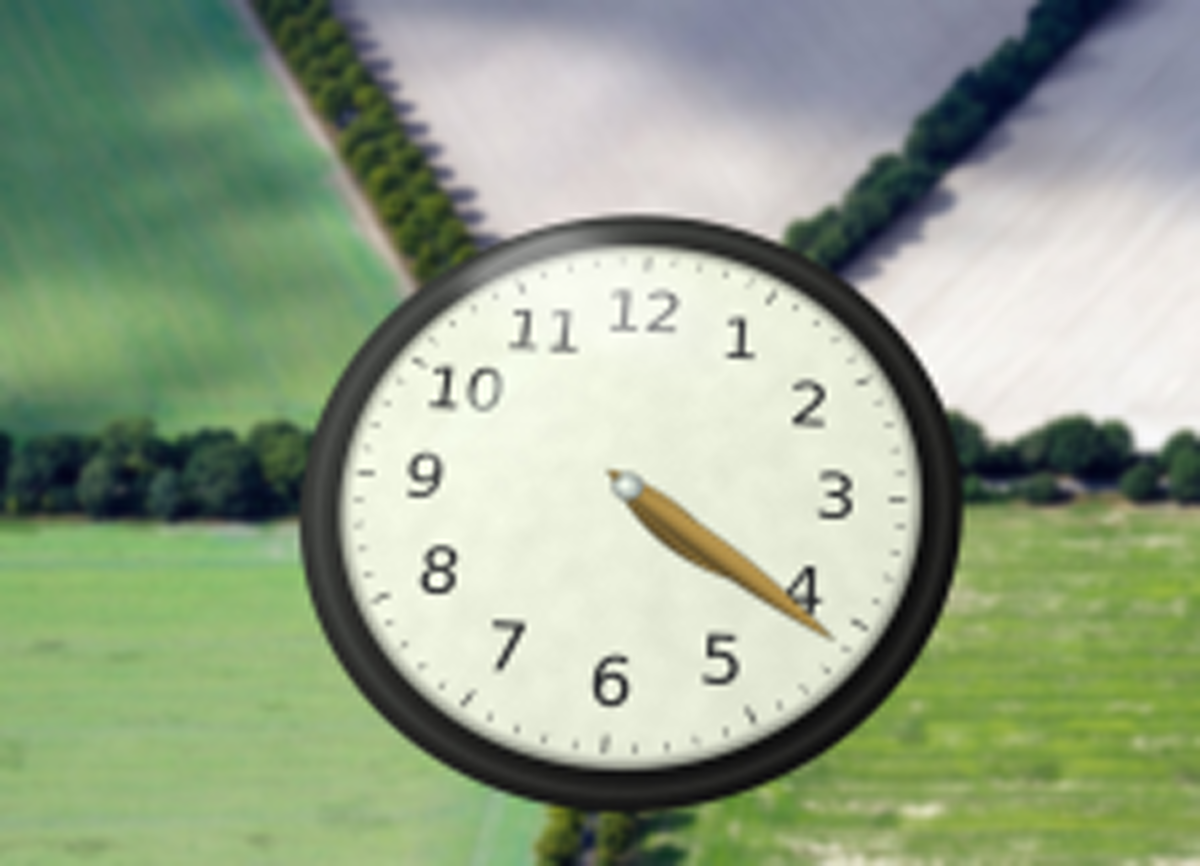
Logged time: 4,21
